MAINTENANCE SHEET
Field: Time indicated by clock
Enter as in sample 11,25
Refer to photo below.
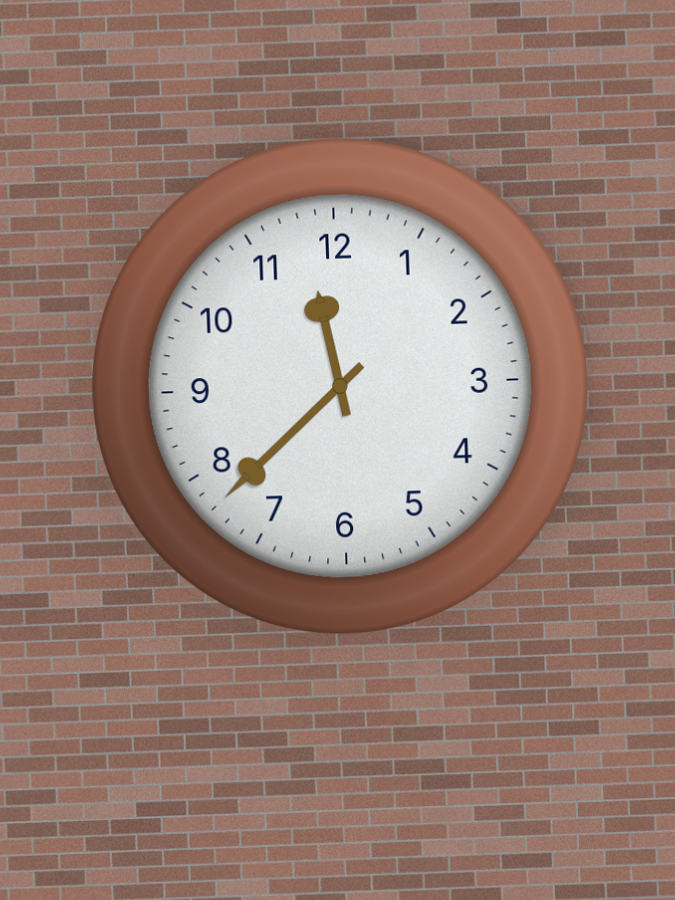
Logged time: 11,38
